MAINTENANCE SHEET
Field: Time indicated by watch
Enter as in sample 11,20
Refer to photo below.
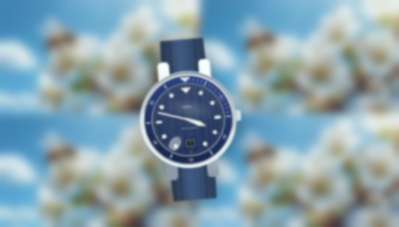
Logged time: 3,48
